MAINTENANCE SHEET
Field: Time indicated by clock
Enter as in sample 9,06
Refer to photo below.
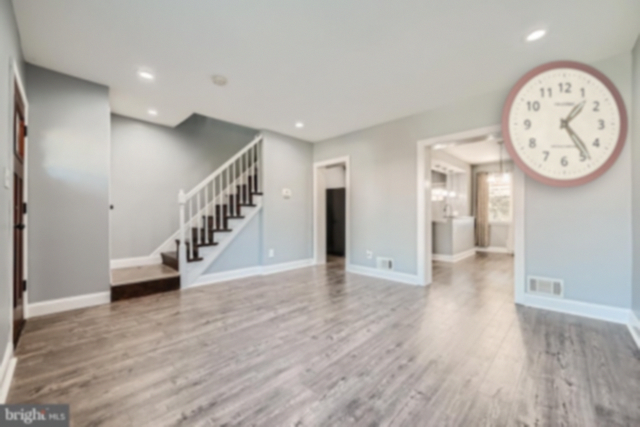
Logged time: 1,24
